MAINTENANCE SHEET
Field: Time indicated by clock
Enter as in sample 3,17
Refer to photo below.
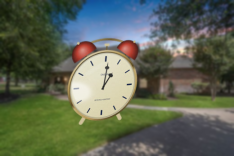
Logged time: 1,01
